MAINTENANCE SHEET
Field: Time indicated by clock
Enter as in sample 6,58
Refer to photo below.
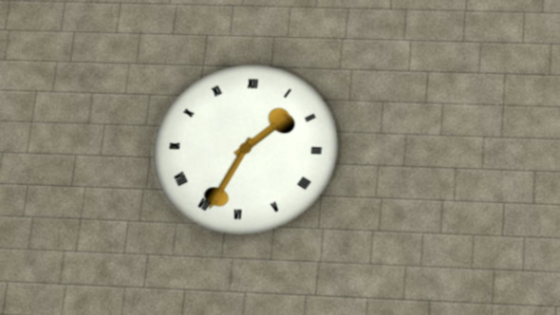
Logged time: 1,34
